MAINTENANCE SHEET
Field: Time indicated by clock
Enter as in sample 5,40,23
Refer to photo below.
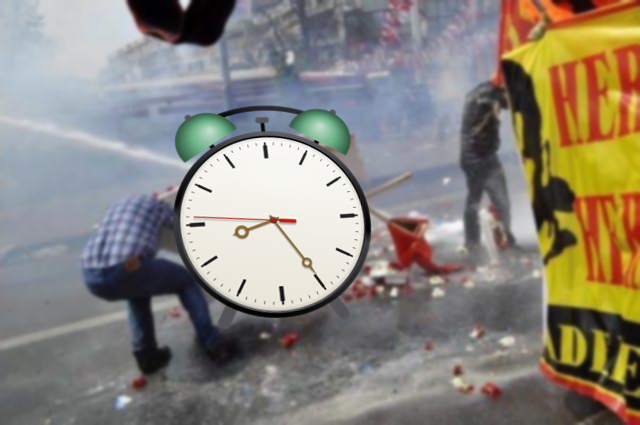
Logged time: 8,24,46
